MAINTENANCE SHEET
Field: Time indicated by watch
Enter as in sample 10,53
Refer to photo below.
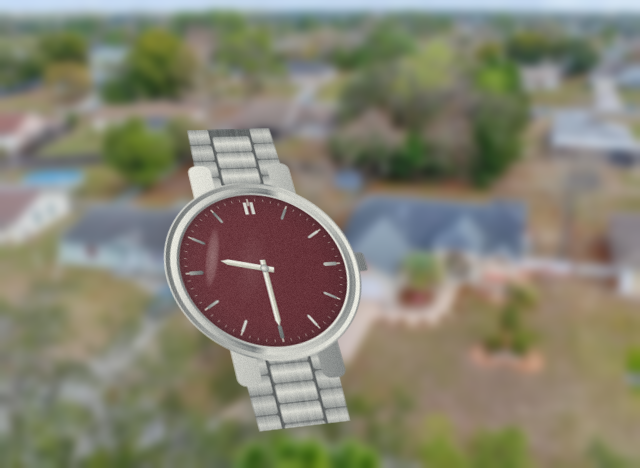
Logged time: 9,30
